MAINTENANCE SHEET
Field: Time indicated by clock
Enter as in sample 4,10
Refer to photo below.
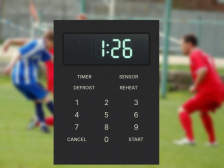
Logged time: 1,26
